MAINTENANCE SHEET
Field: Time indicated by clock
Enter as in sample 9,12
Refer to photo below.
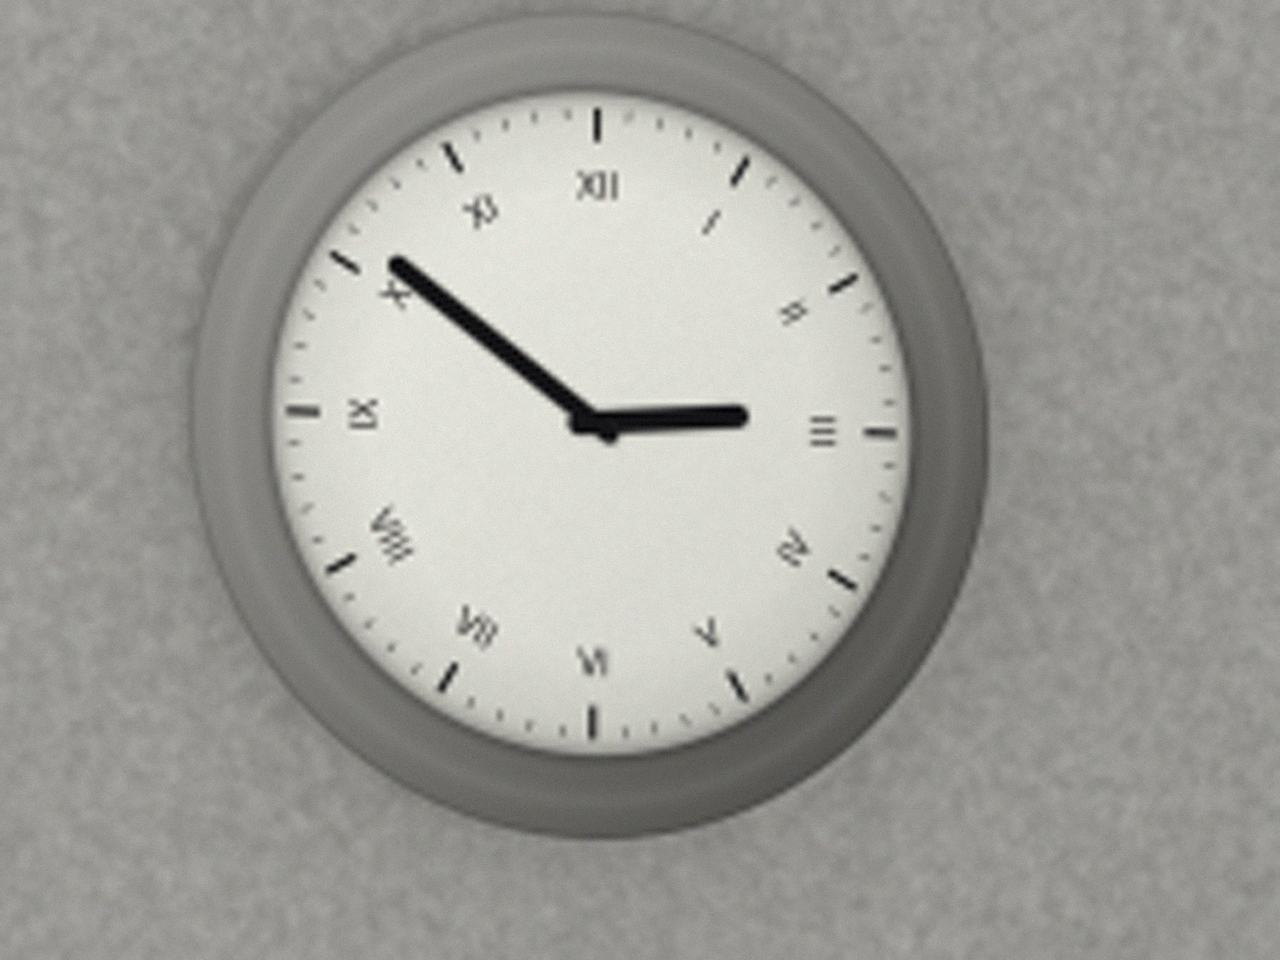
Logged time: 2,51
